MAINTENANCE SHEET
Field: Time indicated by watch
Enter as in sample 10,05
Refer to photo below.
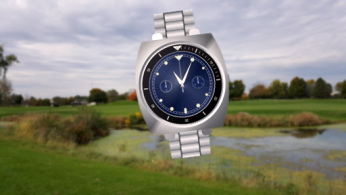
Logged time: 11,05
